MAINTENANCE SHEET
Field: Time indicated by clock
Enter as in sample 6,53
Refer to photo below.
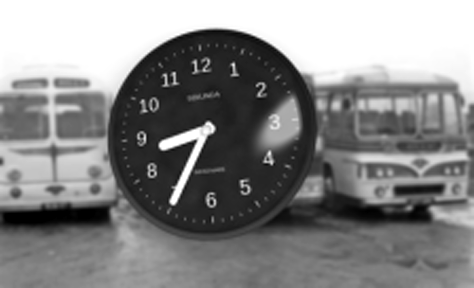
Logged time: 8,35
